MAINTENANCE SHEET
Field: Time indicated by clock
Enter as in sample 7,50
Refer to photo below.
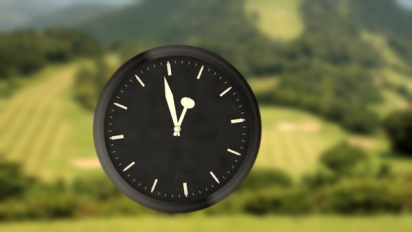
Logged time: 12,59
